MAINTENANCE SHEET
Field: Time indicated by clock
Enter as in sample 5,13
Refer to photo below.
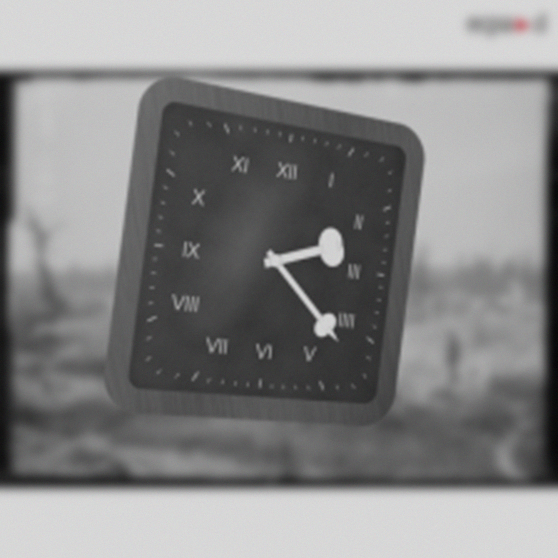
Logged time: 2,22
